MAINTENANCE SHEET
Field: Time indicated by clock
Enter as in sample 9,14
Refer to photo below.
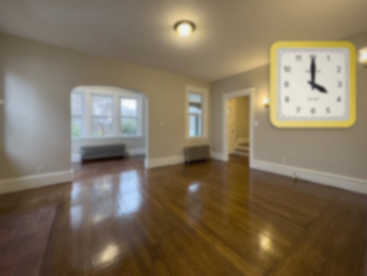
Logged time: 4,00
